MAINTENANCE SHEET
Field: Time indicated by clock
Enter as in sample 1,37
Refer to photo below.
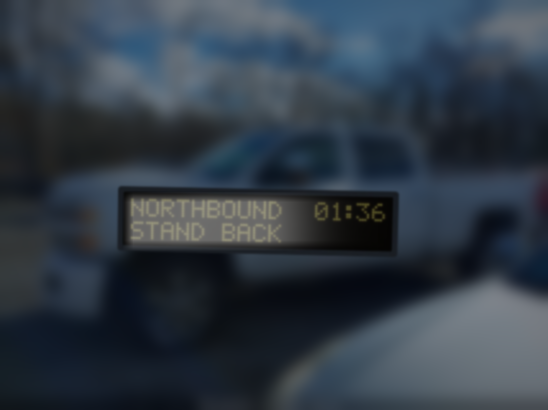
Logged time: 1,36
